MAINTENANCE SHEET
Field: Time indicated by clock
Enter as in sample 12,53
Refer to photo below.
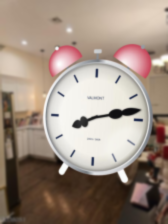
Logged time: 8,13
